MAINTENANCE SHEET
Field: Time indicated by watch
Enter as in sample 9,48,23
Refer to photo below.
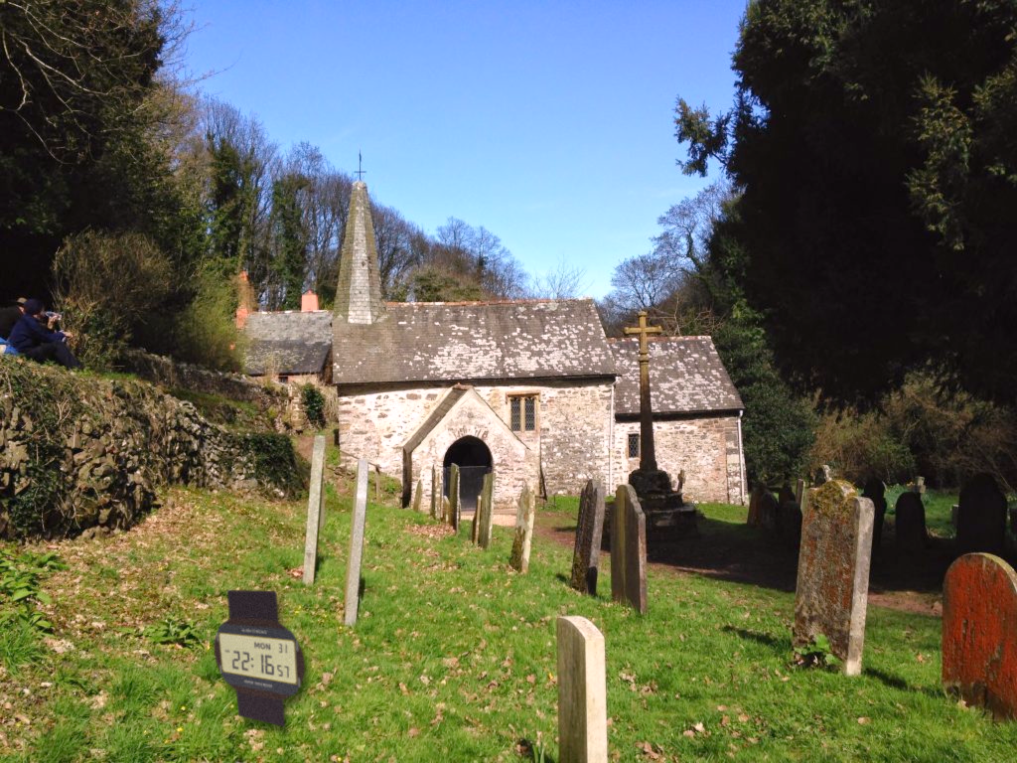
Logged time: 22,16,57
